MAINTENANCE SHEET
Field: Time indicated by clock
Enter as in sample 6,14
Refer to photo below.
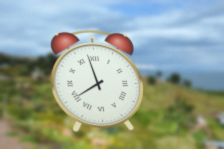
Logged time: 7,58
